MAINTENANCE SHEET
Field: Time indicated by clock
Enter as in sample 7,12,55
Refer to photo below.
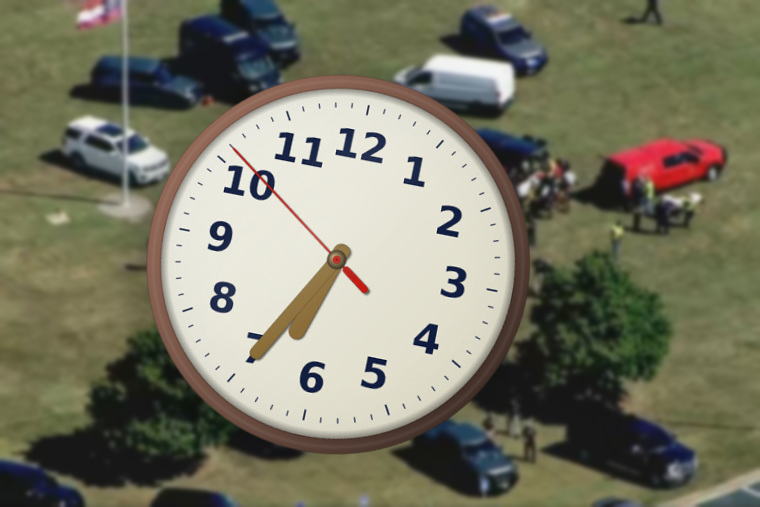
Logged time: 6,34,51
